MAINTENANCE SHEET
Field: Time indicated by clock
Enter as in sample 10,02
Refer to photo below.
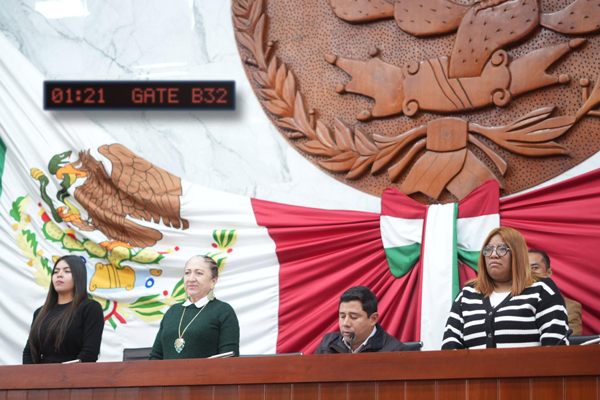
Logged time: 1,21
